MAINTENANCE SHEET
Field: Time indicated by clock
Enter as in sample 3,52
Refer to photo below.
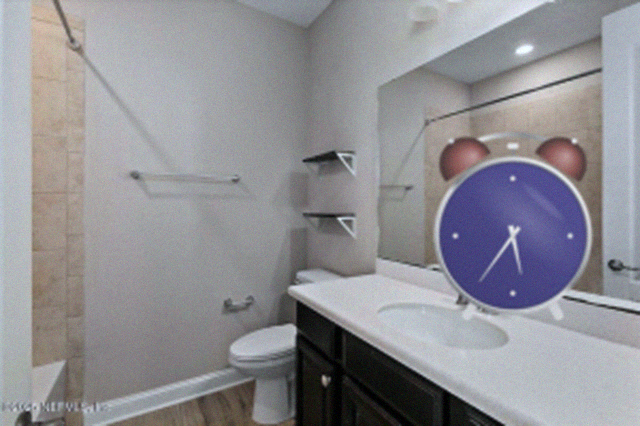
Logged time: 5,36
